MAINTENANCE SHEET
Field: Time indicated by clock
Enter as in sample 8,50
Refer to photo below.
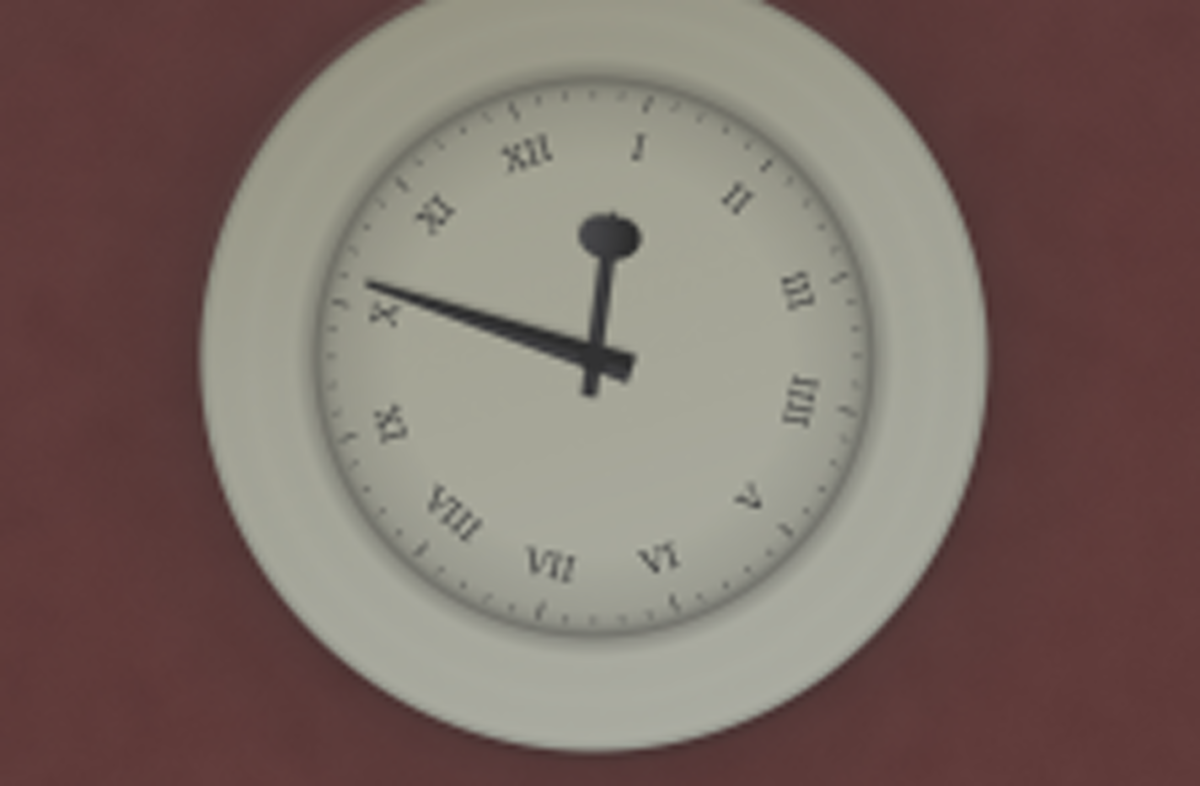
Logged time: 12,51
